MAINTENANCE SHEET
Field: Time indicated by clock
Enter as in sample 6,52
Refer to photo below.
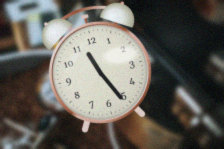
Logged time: 11,26
